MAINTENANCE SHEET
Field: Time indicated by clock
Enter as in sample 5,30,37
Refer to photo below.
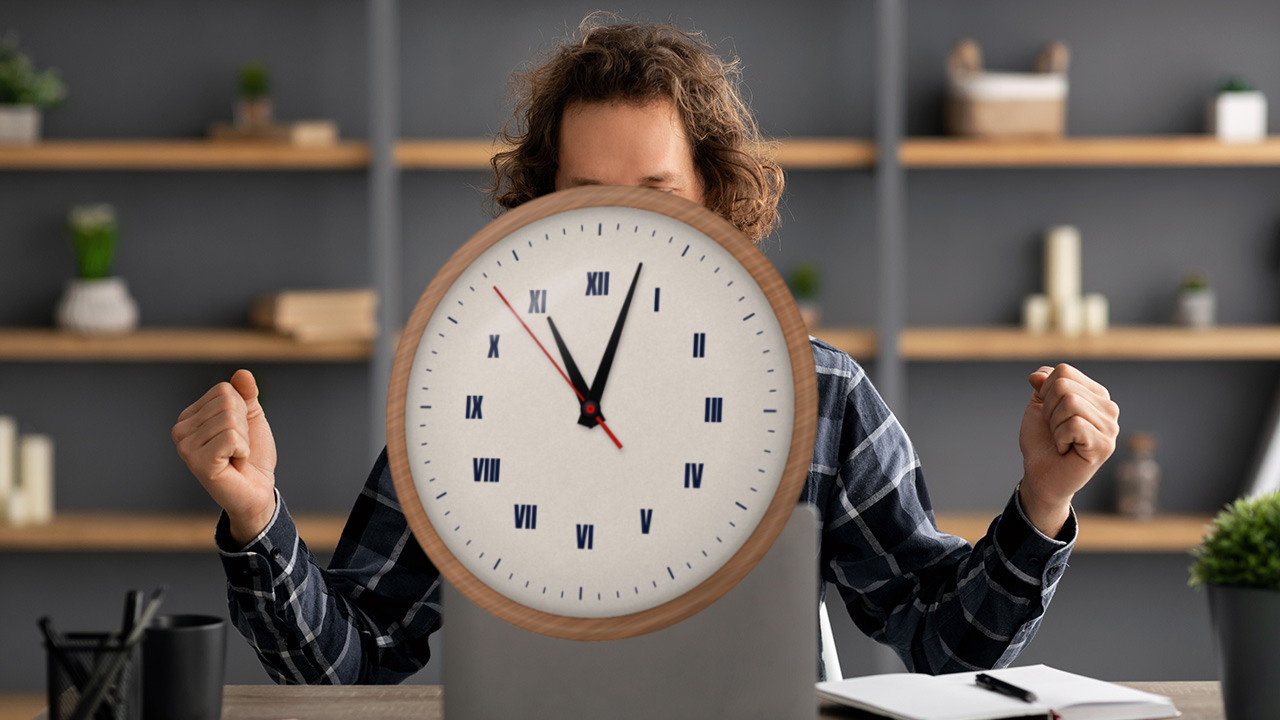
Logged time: 11,02,53
